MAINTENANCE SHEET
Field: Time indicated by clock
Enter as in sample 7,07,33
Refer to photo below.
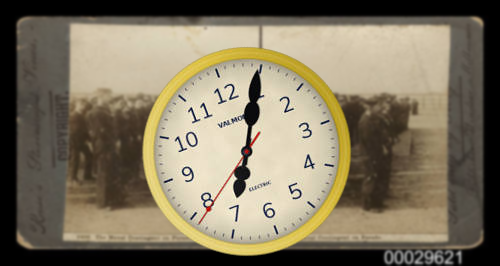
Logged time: 7,04,39
